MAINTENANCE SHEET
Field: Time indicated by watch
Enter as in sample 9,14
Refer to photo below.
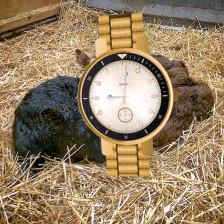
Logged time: 9,01
